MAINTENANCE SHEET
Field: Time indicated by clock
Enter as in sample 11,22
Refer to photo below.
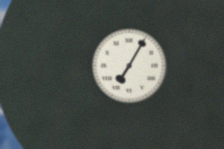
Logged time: 7,05
